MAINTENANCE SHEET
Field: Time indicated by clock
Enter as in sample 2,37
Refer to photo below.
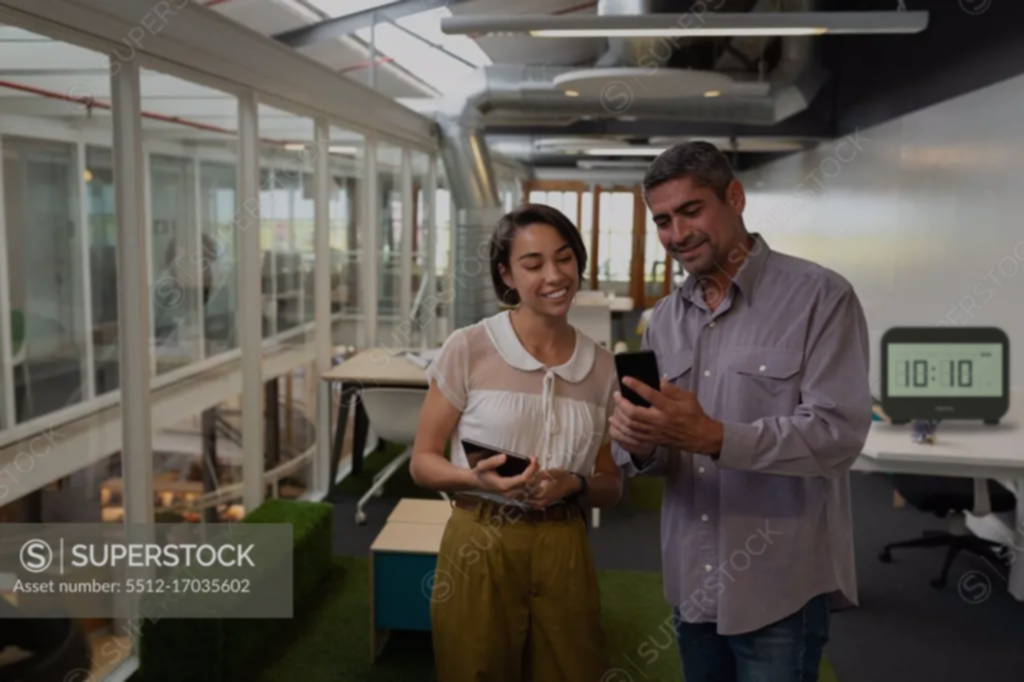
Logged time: 10,10
